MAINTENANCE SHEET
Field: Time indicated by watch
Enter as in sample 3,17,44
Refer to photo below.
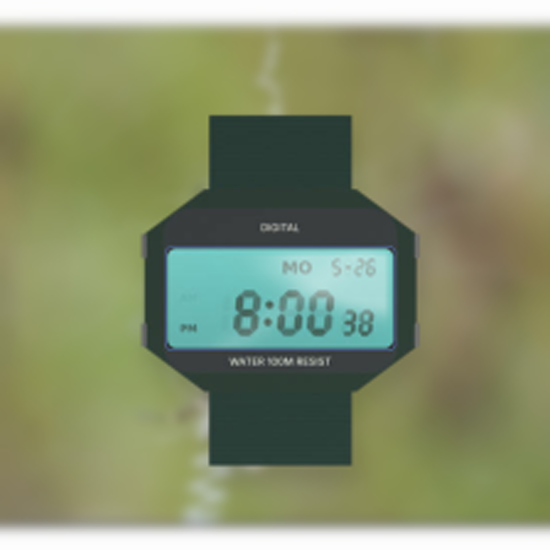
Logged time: 8,00,38
